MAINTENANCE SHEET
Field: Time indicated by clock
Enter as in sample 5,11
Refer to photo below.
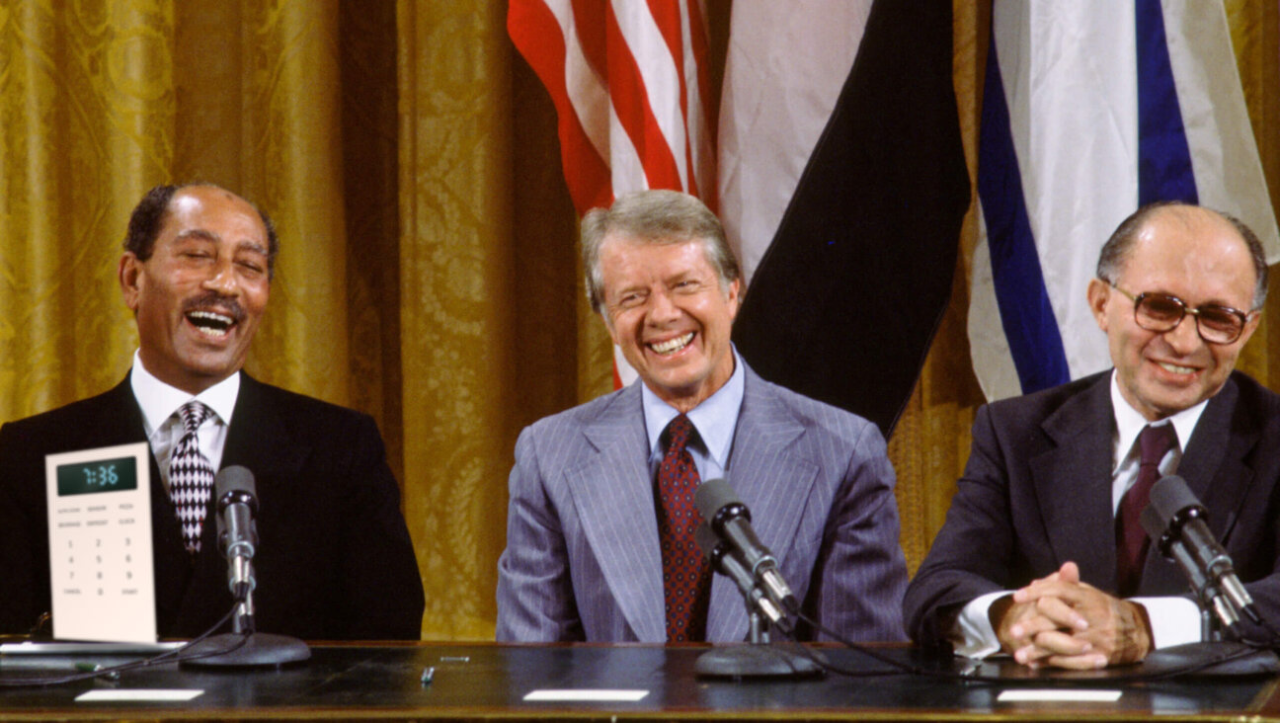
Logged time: 7,36
